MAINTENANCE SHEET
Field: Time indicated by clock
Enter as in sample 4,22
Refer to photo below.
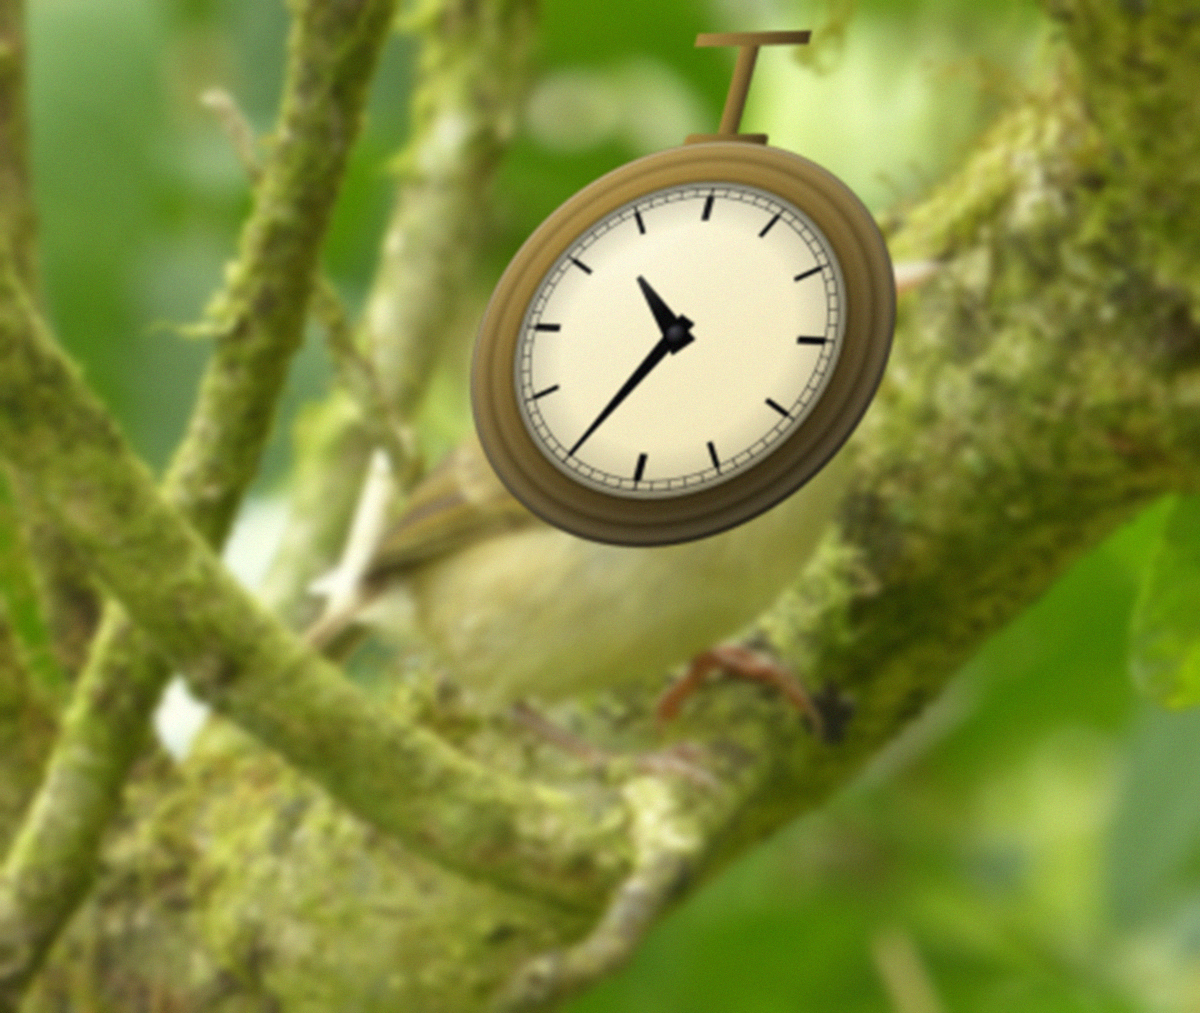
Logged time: 10,35
